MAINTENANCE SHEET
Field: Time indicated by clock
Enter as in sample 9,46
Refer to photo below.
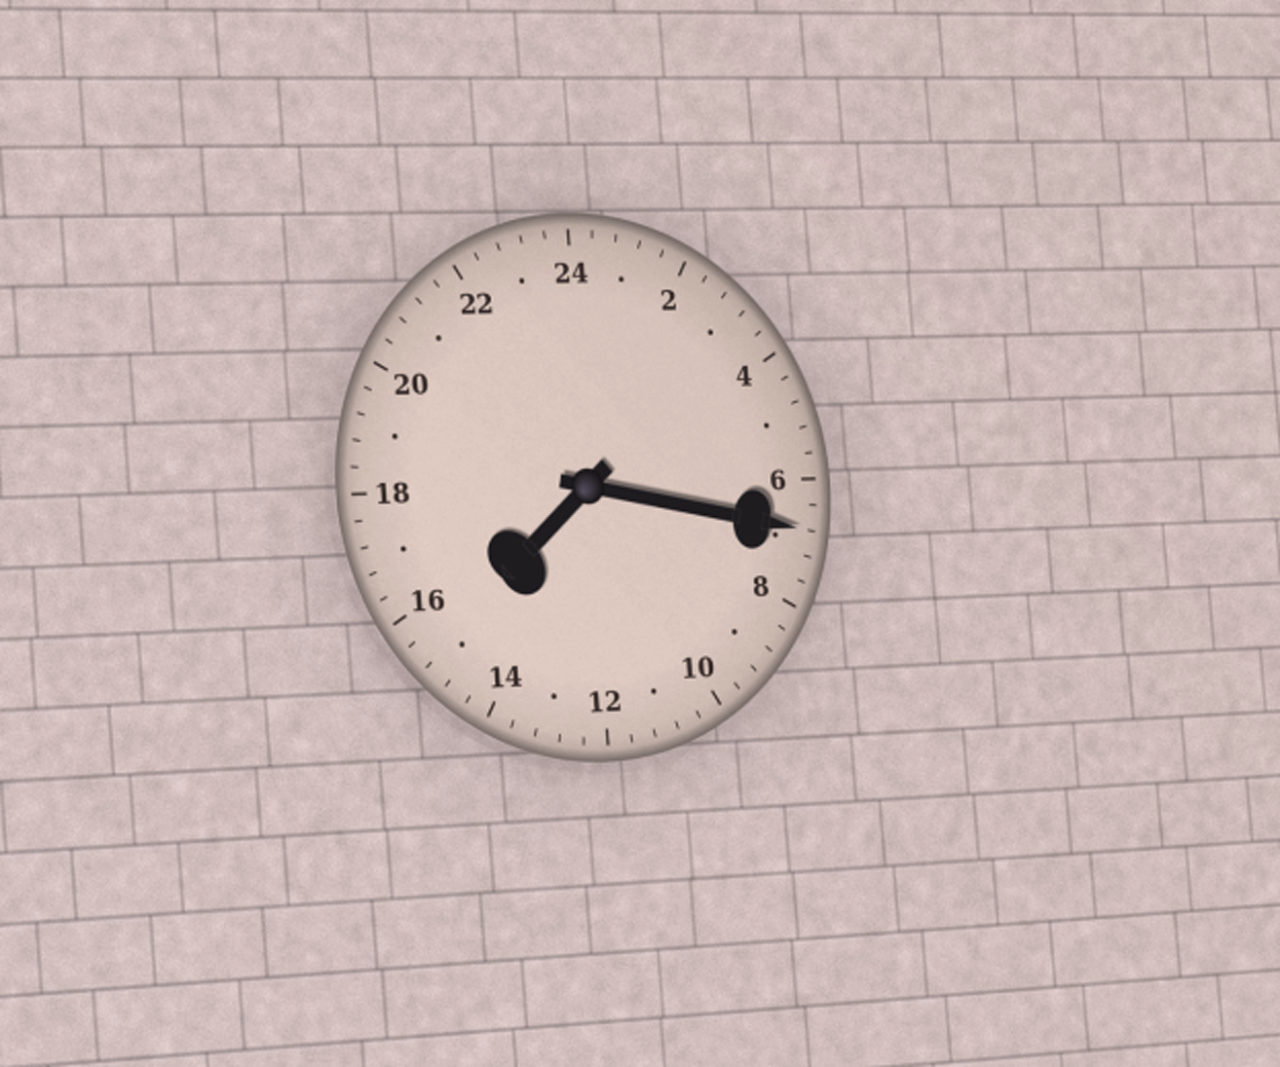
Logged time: 15,17
